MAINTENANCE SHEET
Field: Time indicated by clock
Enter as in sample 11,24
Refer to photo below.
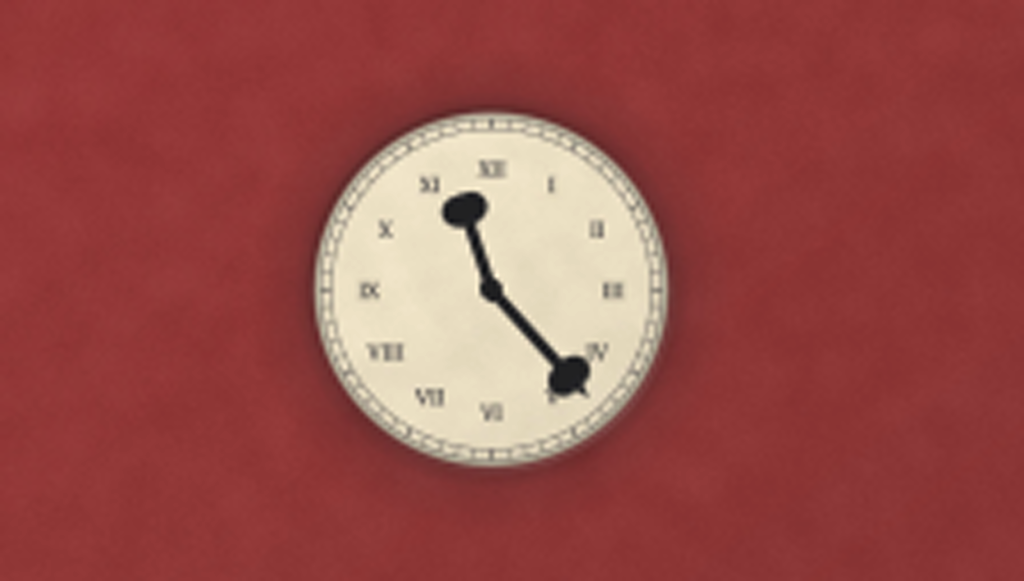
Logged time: 11,23
